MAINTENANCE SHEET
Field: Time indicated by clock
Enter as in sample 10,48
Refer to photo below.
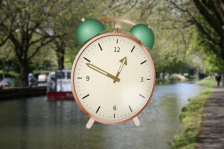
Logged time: 12,49
